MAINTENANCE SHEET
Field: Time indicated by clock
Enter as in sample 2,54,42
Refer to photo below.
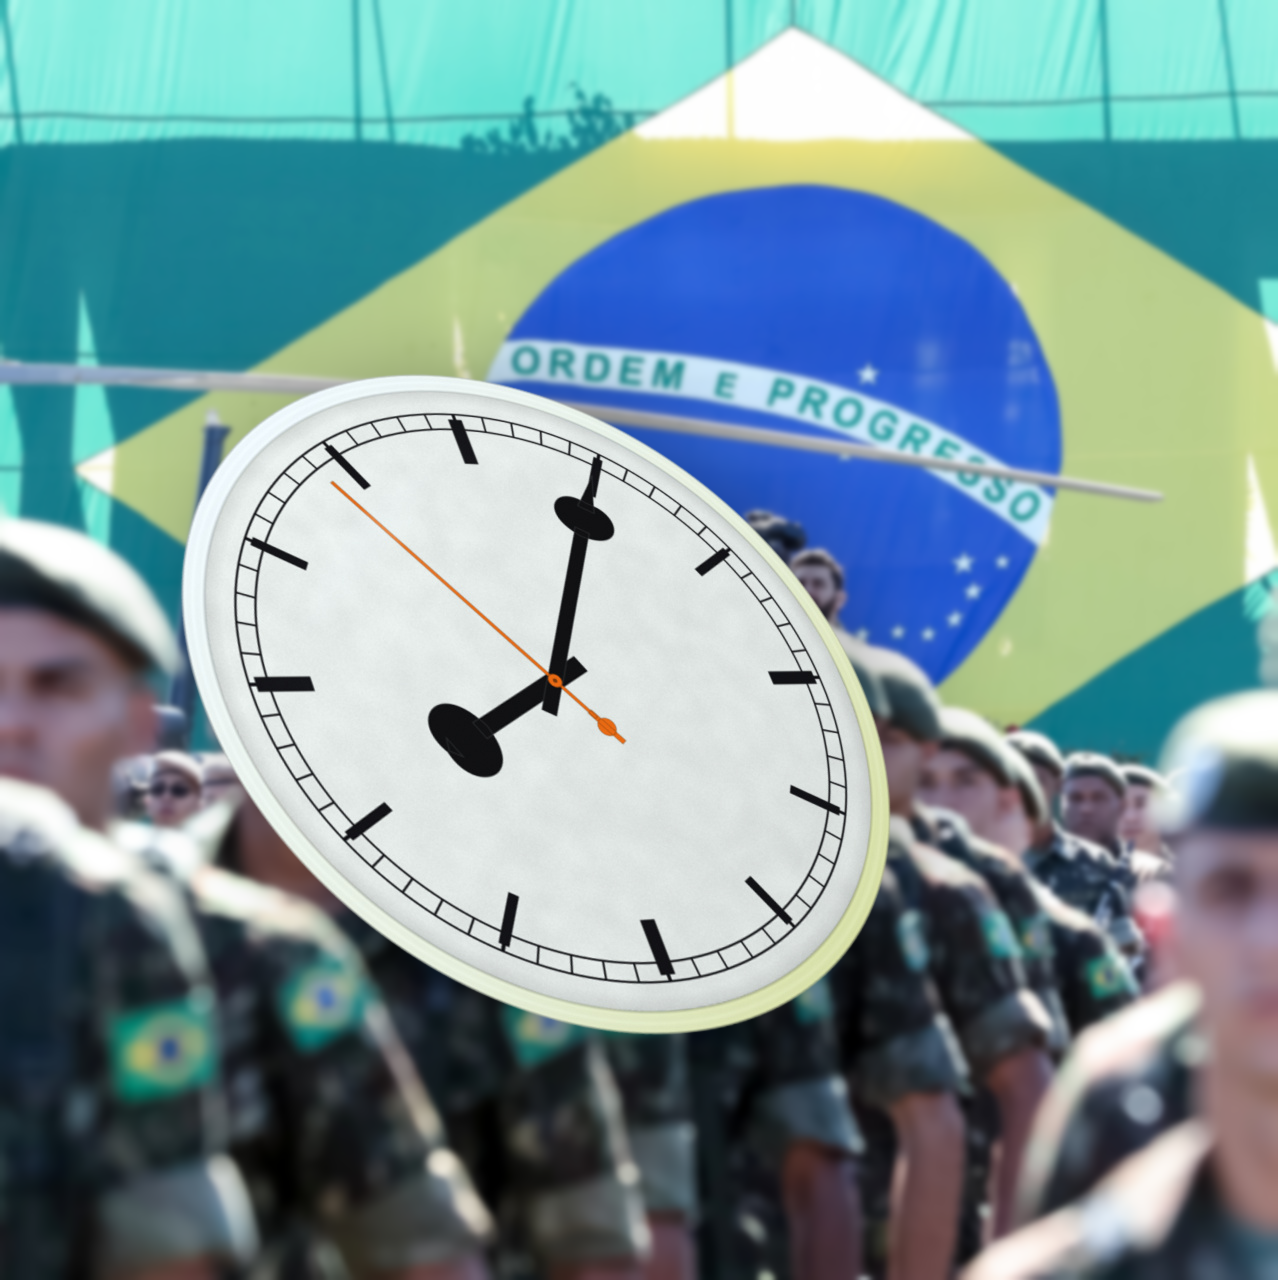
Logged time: 8,04,54
